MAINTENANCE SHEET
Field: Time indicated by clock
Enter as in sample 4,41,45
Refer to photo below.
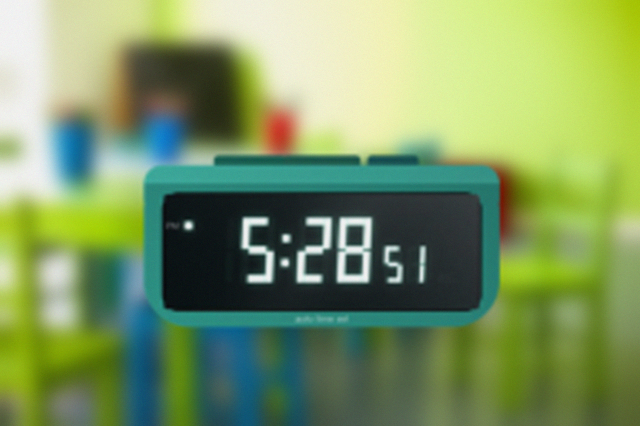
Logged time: 5,28,51
